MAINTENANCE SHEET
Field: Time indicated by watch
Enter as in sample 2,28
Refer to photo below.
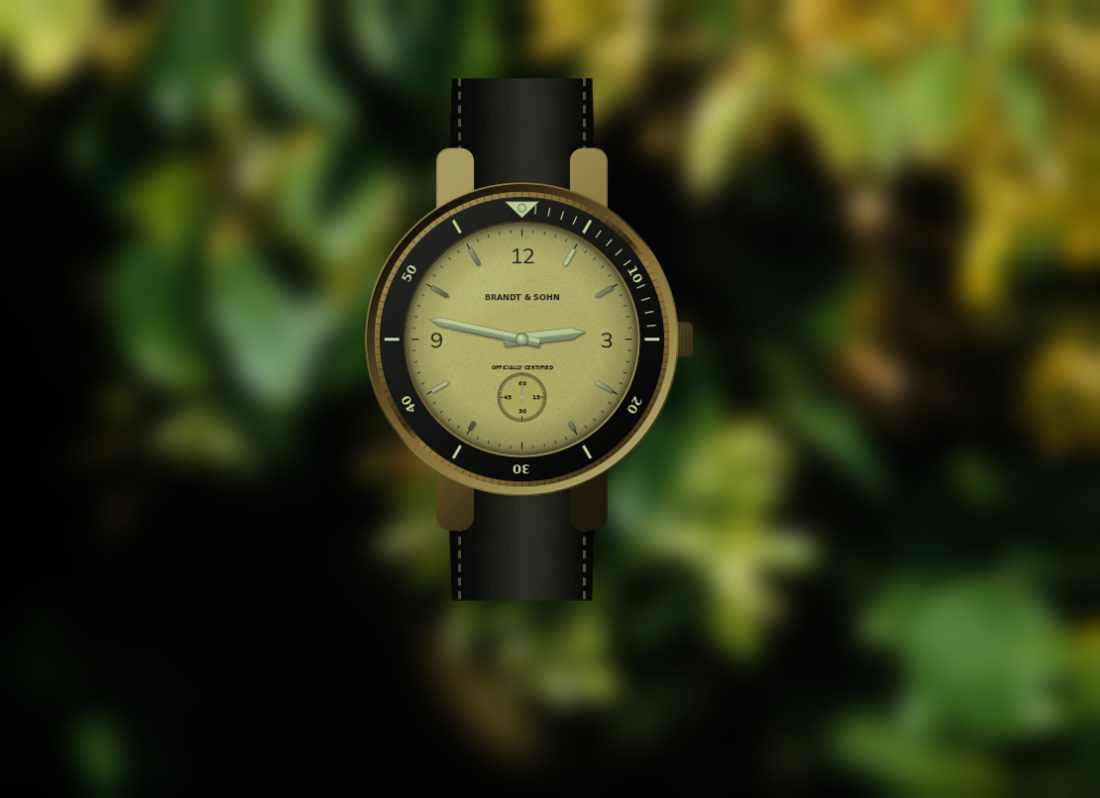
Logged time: 2,47
